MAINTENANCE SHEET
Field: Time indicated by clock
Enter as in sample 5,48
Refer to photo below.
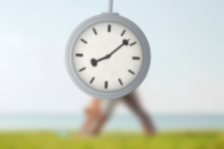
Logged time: 8,08
